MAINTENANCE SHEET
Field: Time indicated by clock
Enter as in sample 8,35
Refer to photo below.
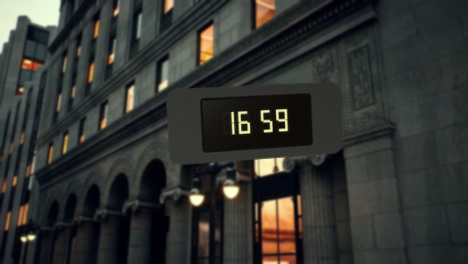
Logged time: 16,59
